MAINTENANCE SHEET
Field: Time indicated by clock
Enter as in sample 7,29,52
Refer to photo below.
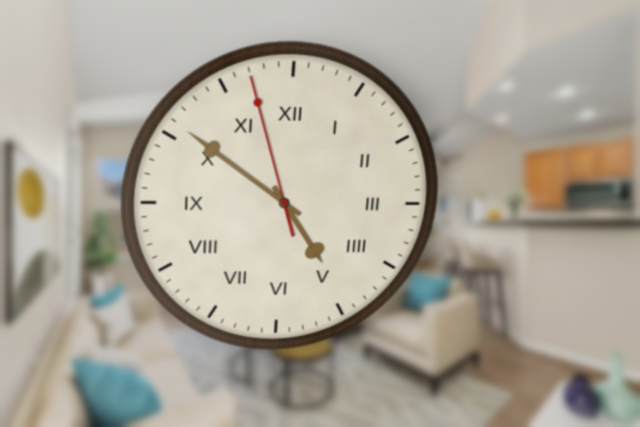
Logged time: 4,50,57
